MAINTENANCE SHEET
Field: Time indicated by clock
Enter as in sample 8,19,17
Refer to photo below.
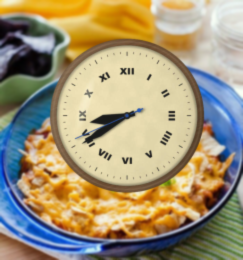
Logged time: 8,39,41
